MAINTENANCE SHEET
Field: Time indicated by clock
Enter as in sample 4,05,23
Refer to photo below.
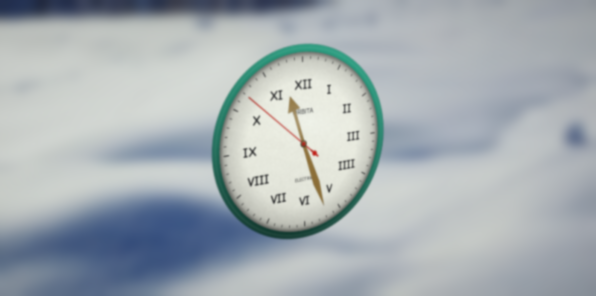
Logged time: 11,26,52
